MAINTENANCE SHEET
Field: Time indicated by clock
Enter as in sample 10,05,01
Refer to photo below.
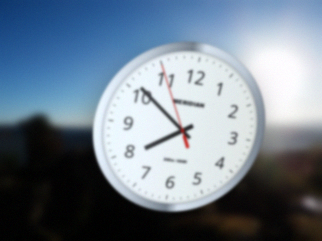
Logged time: 7,50,55
